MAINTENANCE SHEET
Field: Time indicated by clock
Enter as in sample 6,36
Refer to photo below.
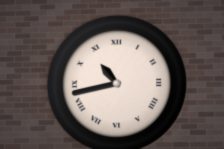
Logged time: 10,43
